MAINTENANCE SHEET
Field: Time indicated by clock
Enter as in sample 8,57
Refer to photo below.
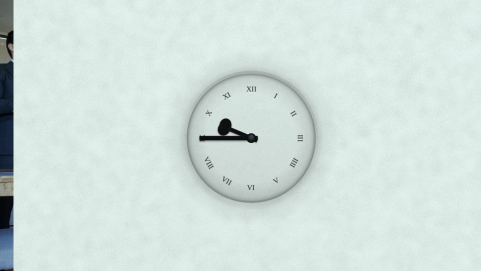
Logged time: 9,45
